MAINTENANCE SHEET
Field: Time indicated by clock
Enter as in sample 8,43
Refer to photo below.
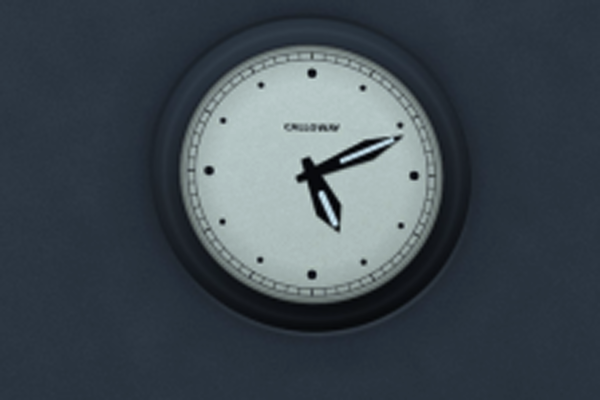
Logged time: 5,11
